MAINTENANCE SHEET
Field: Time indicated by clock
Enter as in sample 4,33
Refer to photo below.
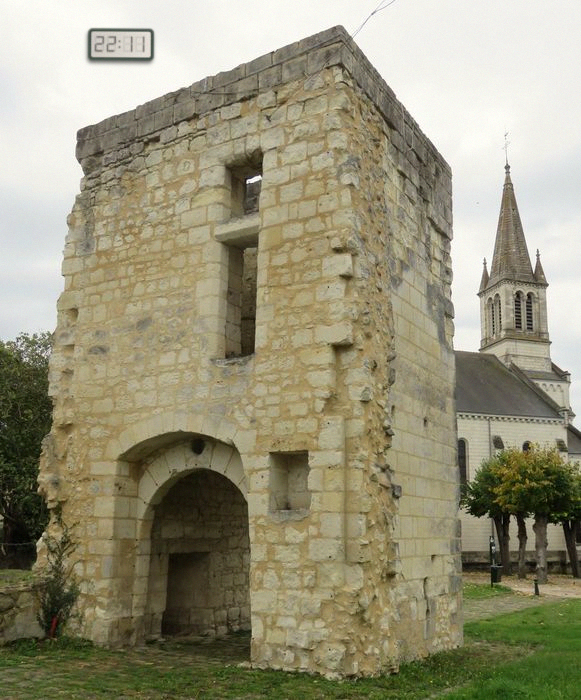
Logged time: 22,11
